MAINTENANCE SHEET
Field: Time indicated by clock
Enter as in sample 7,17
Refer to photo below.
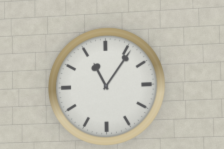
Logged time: 11,06
